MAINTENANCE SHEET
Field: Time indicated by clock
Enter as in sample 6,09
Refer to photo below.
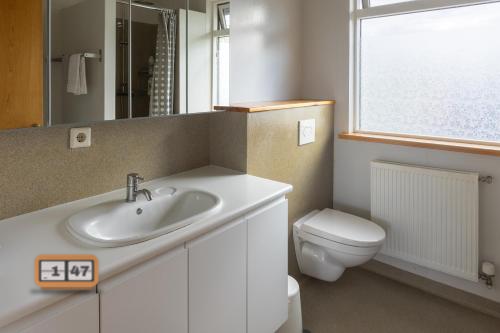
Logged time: 1,47
